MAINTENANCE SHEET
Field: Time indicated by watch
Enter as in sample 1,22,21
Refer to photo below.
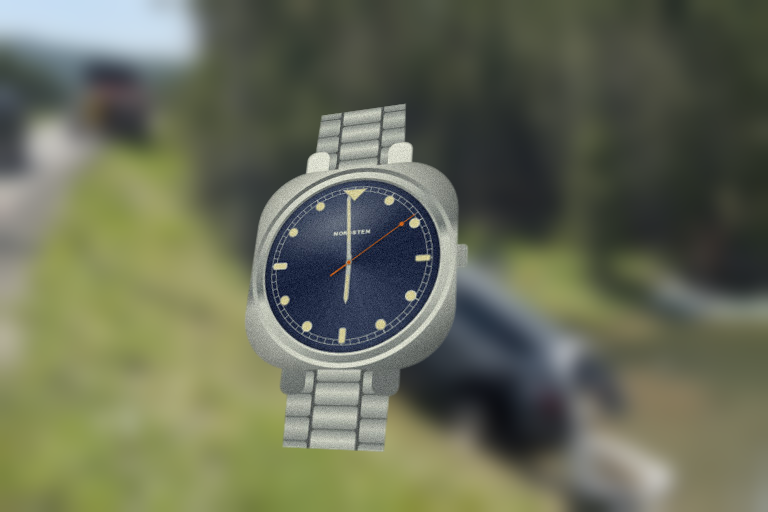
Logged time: 5,59,09
